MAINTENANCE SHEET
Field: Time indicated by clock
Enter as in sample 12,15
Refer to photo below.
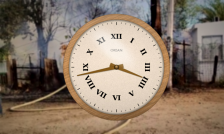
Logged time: 3,43
